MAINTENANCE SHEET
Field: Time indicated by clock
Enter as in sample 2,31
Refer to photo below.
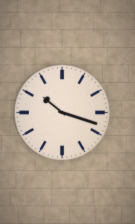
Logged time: 10,18
